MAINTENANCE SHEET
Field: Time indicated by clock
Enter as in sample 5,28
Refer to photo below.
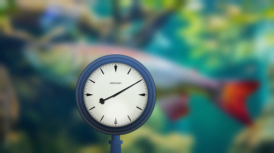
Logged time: 8,10
